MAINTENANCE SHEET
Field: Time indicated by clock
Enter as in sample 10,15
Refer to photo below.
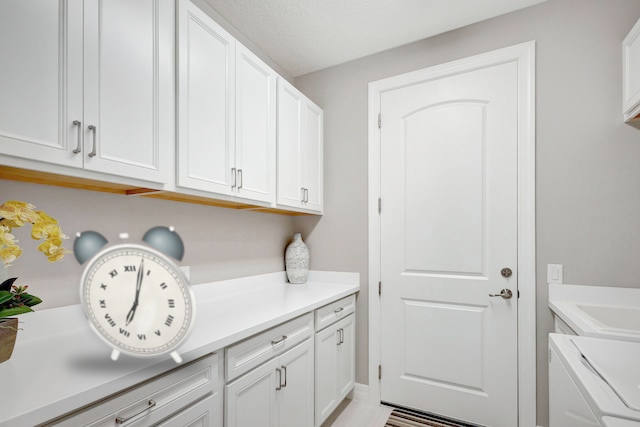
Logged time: 7,03
